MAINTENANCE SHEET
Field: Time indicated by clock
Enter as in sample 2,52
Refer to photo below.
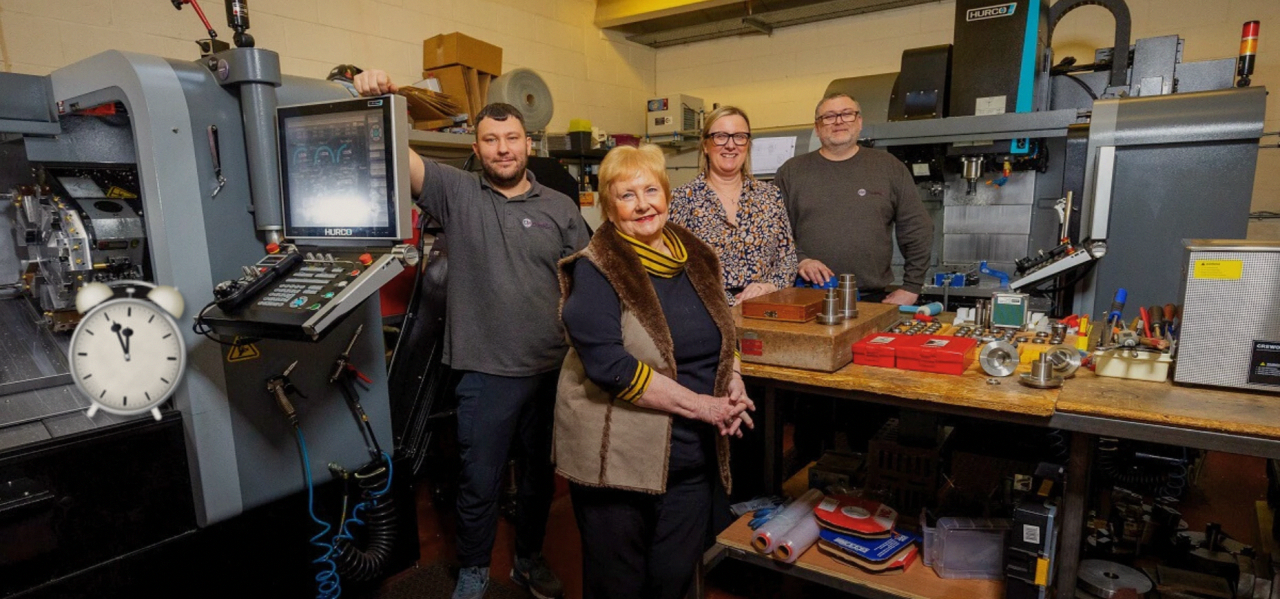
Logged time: 11,56
